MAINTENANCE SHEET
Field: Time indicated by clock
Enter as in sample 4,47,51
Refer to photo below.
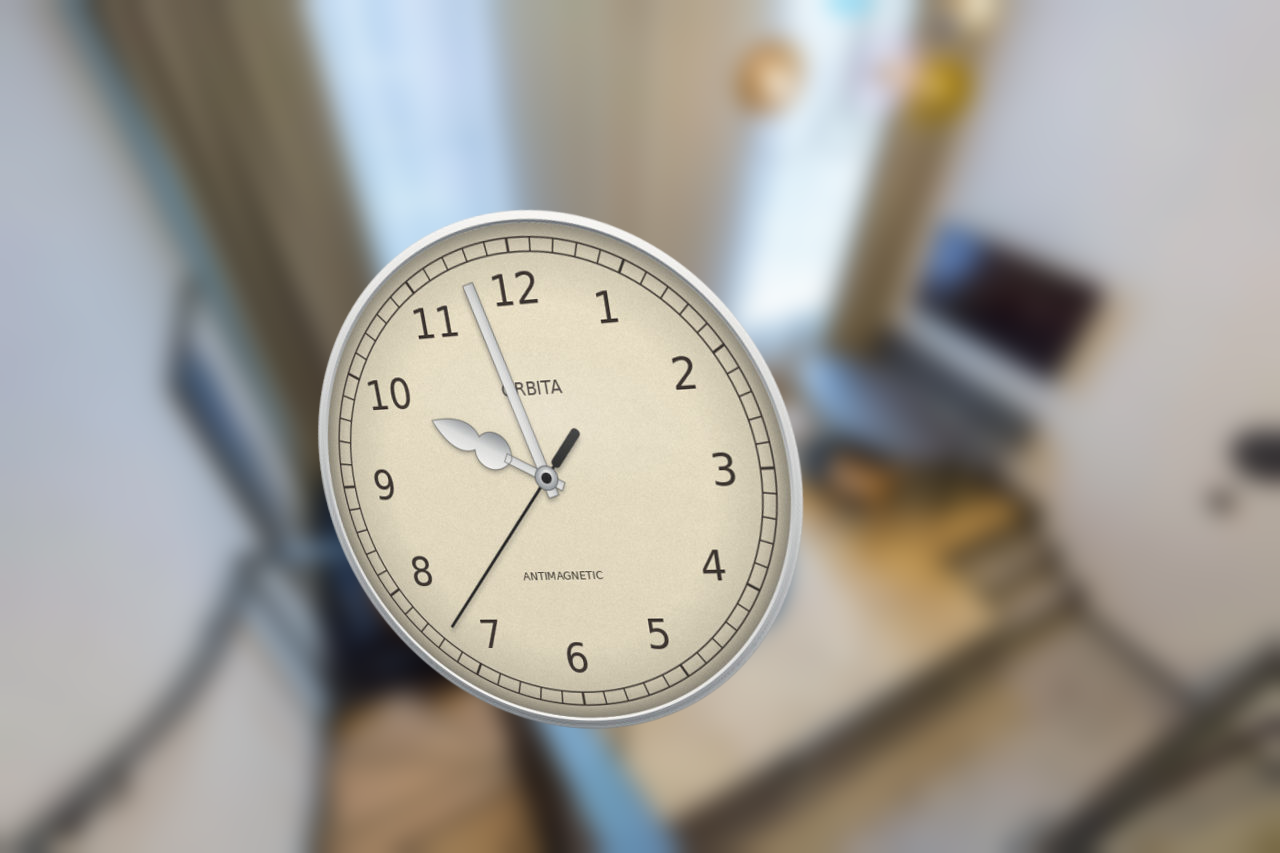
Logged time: 9,57,37
